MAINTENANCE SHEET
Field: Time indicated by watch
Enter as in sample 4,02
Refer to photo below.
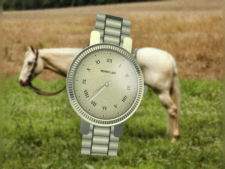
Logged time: 7,37
